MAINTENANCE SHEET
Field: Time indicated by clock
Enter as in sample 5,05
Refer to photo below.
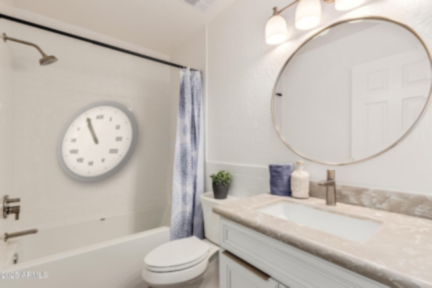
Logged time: 10,55
